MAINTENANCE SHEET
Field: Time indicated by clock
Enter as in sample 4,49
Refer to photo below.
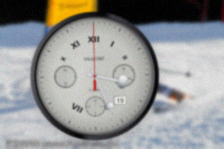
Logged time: 3,26
